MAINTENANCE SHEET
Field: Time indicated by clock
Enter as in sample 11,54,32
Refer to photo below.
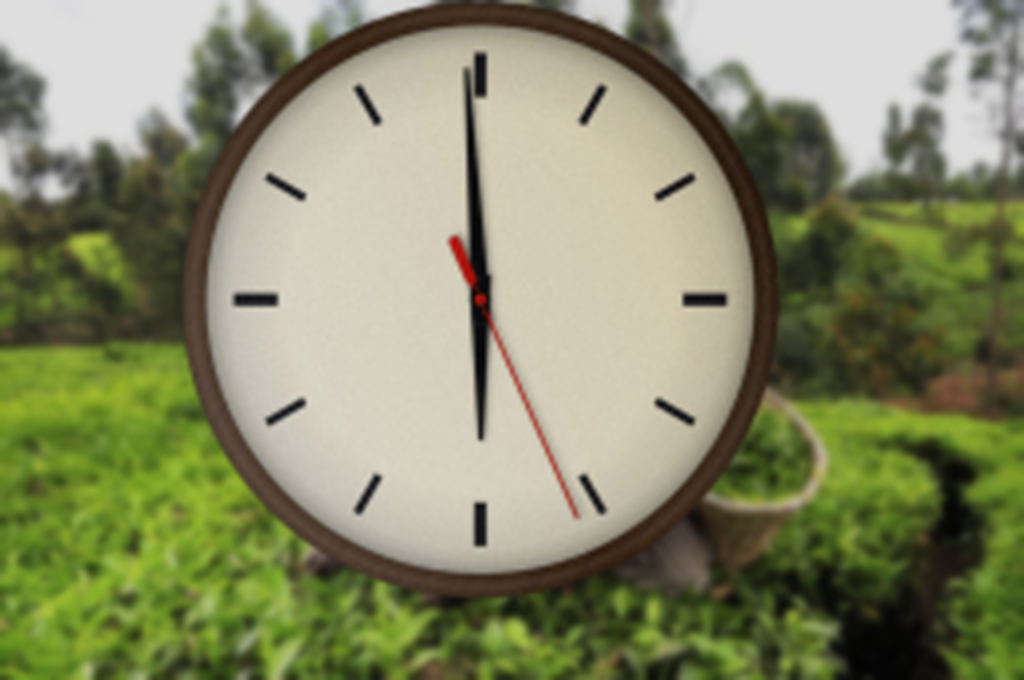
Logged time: 5,59,26
